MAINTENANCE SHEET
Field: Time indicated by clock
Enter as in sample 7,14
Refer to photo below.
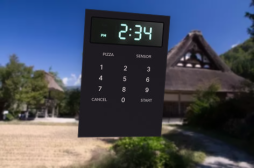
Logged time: 2,34
